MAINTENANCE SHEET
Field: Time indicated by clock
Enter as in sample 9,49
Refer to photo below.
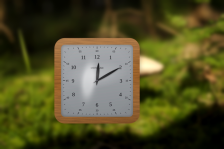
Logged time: 12,10
